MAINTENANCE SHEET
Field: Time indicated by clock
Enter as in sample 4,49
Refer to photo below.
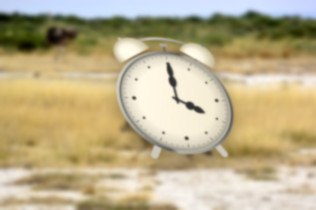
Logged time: 4,00
